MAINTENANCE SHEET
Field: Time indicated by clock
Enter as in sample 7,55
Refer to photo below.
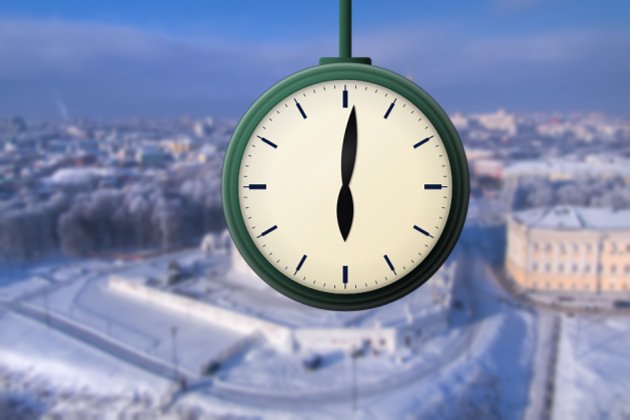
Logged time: 6,01
